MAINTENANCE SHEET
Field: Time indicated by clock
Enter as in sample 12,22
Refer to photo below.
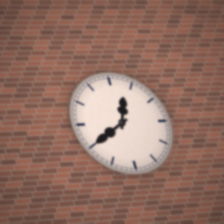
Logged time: 12,40
